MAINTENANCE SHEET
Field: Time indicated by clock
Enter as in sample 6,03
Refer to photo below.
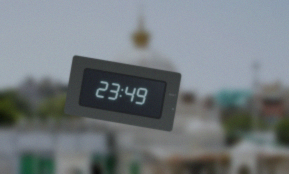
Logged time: 23,49
